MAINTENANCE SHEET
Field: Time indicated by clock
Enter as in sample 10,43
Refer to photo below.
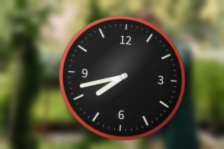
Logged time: 7,42
